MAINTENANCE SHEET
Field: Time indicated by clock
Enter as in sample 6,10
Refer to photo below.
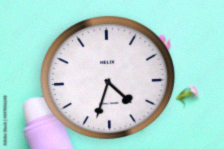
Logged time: 4,33
